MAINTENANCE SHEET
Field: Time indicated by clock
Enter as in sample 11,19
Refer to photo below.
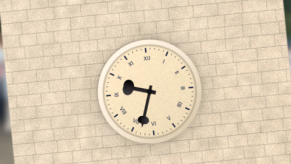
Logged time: 9,33
